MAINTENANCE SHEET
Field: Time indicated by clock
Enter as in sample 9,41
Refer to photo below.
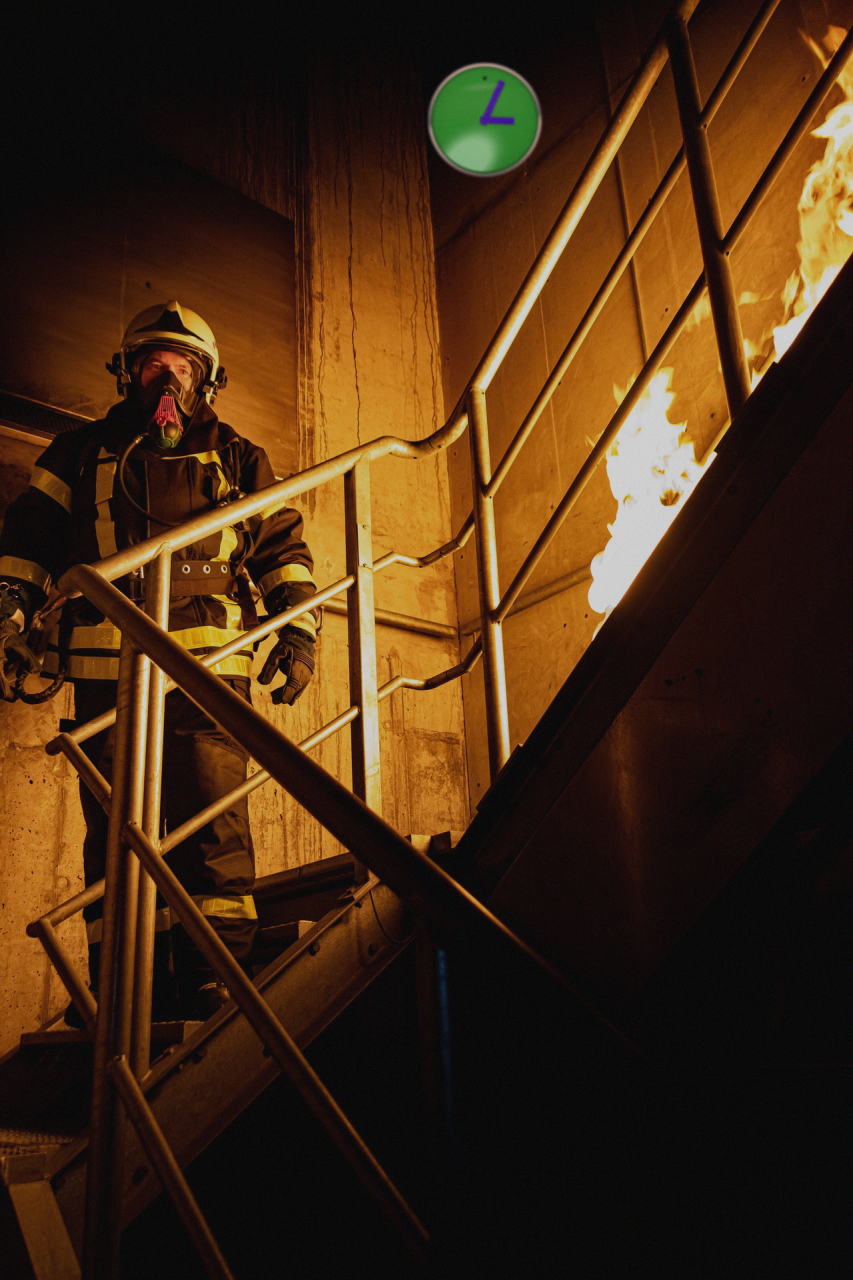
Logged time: 3,04
